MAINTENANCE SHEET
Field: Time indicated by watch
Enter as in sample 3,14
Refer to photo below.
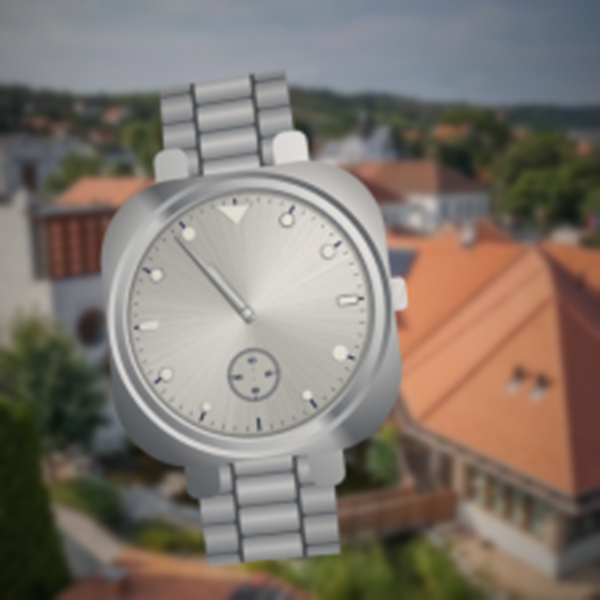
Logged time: 10,54
